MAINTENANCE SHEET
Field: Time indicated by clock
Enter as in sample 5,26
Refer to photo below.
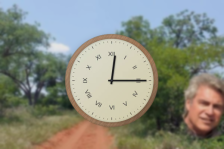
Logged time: 12,15
